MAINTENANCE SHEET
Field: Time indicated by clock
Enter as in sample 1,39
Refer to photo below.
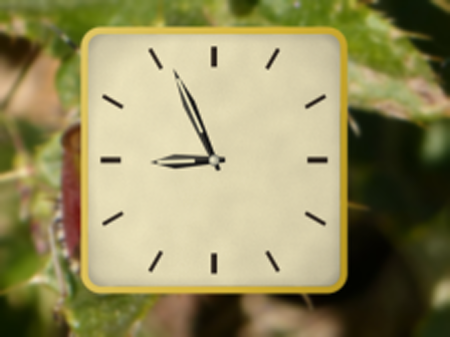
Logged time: 8,56
